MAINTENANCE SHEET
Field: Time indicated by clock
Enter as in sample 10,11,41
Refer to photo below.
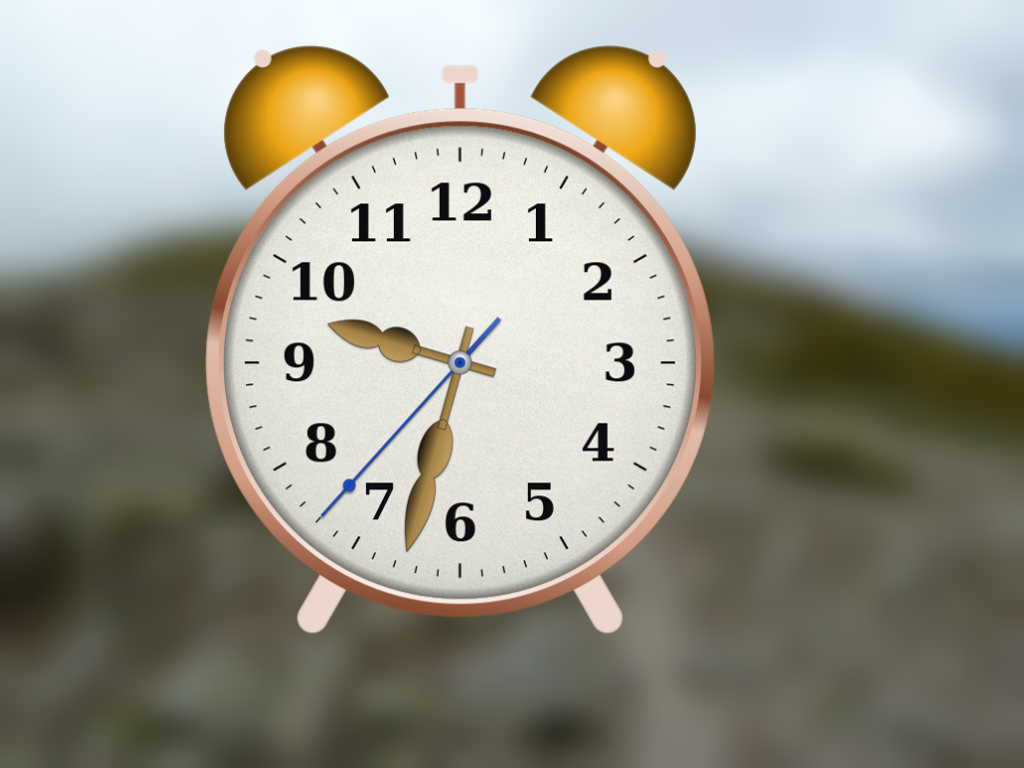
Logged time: 9,32,37
